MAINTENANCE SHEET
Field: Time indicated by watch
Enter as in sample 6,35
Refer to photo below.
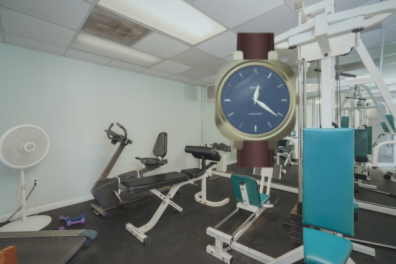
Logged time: 12,21
